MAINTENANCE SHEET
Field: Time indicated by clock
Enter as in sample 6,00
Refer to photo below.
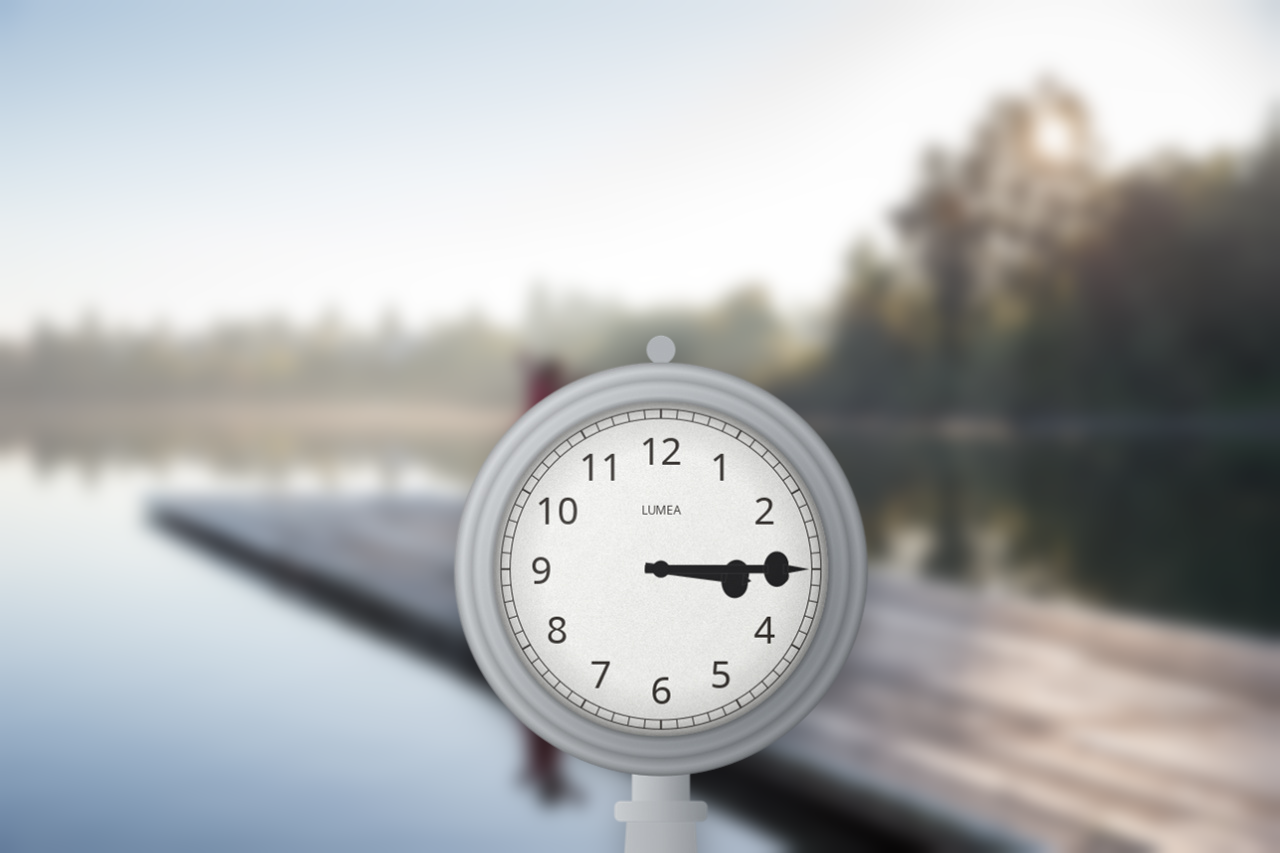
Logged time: 3,15
